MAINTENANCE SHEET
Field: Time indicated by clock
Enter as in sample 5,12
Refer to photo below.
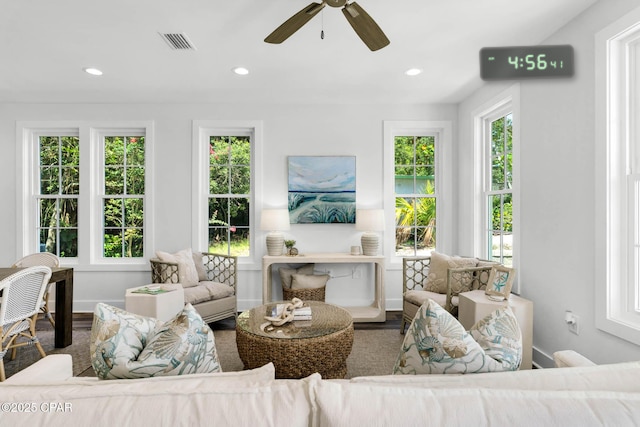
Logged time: 4,56
